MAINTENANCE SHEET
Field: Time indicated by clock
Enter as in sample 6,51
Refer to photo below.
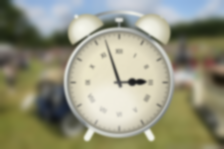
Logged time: 2,57
